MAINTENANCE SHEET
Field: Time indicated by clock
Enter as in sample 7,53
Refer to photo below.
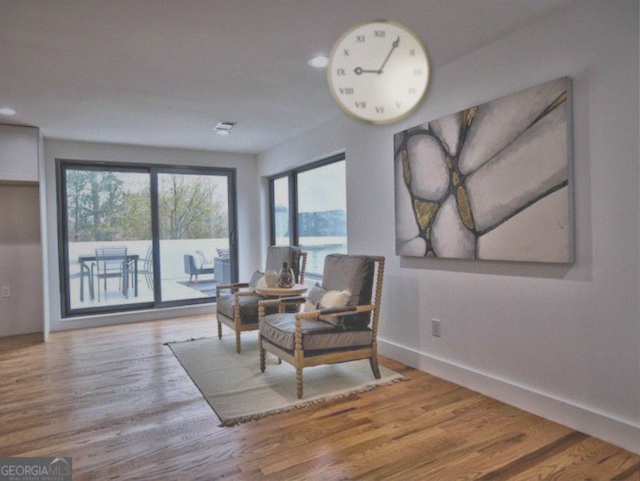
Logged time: 9,05
